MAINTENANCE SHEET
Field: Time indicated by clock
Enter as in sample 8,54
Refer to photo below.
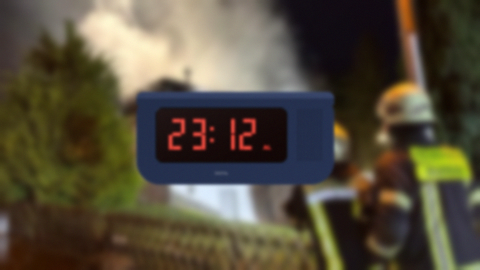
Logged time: 23,12
